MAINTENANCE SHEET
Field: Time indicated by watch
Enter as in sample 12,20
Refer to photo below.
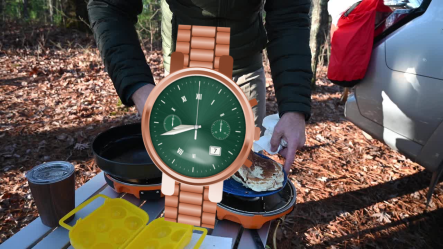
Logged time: 8,42
